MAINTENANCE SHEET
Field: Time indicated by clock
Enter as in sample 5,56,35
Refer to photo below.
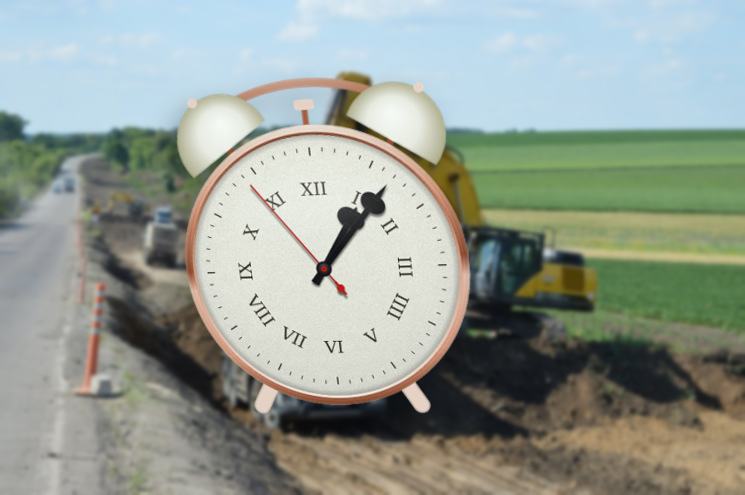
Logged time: 1,06,54
